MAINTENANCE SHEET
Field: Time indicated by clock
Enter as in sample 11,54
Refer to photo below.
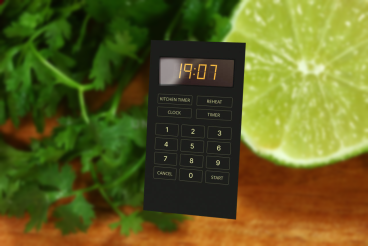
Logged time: 19,07
